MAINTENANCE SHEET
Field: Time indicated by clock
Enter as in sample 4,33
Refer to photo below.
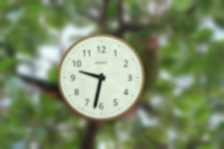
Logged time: 9,32
